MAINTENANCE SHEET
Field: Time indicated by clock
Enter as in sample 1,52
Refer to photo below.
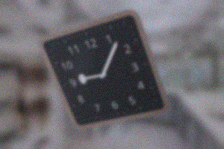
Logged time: 9,07
